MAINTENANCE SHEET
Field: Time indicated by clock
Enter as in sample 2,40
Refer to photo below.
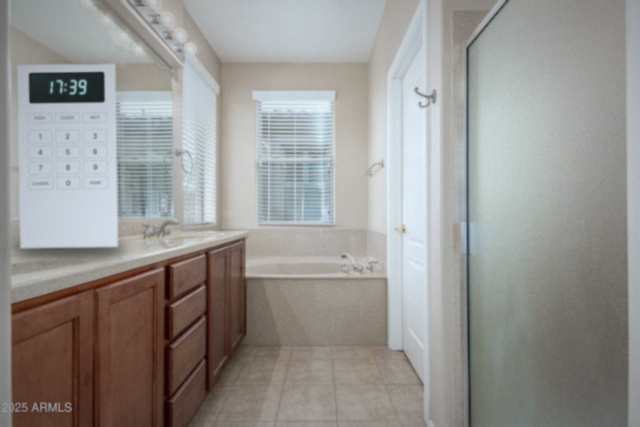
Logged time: 17,39
